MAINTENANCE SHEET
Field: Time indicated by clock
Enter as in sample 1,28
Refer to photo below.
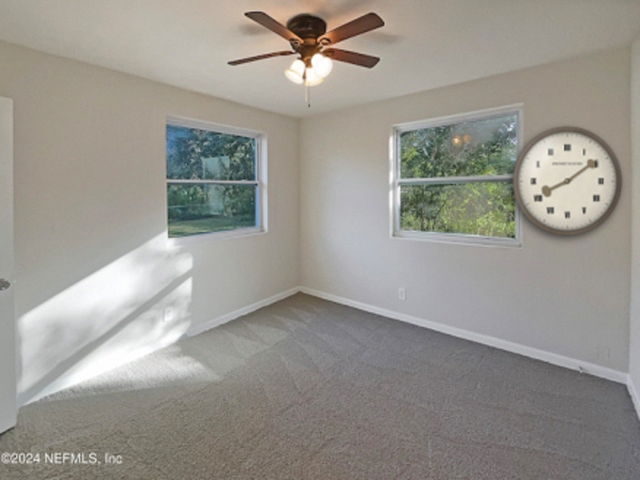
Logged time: 8,09
